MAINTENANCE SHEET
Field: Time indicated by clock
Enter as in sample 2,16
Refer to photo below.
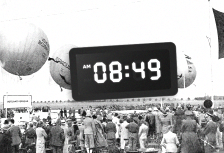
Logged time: 8,49
